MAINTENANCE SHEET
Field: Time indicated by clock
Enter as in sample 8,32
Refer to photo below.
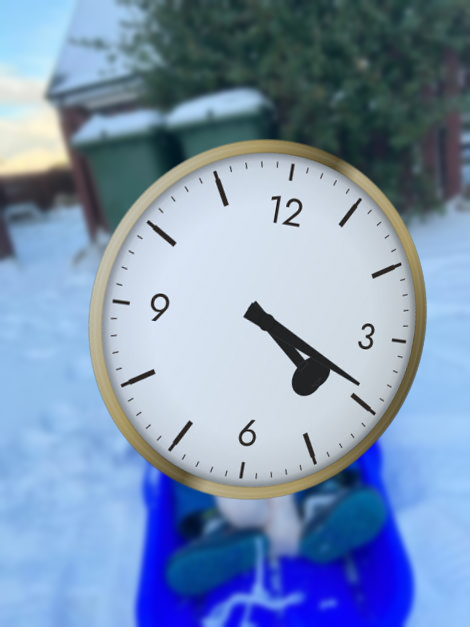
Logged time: 4,19
